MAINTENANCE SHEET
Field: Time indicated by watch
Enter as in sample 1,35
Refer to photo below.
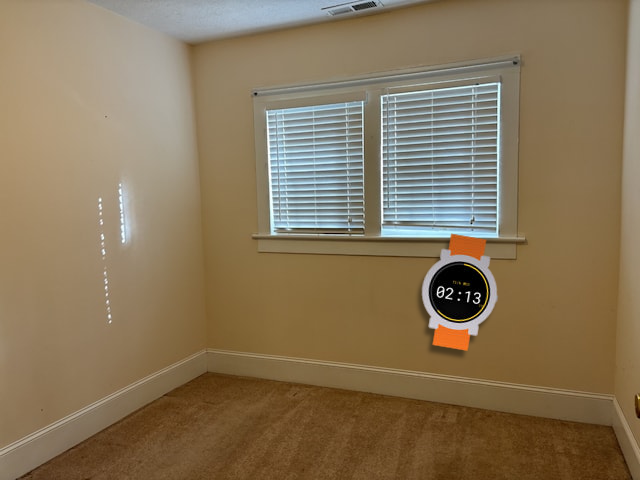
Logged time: 2,13
